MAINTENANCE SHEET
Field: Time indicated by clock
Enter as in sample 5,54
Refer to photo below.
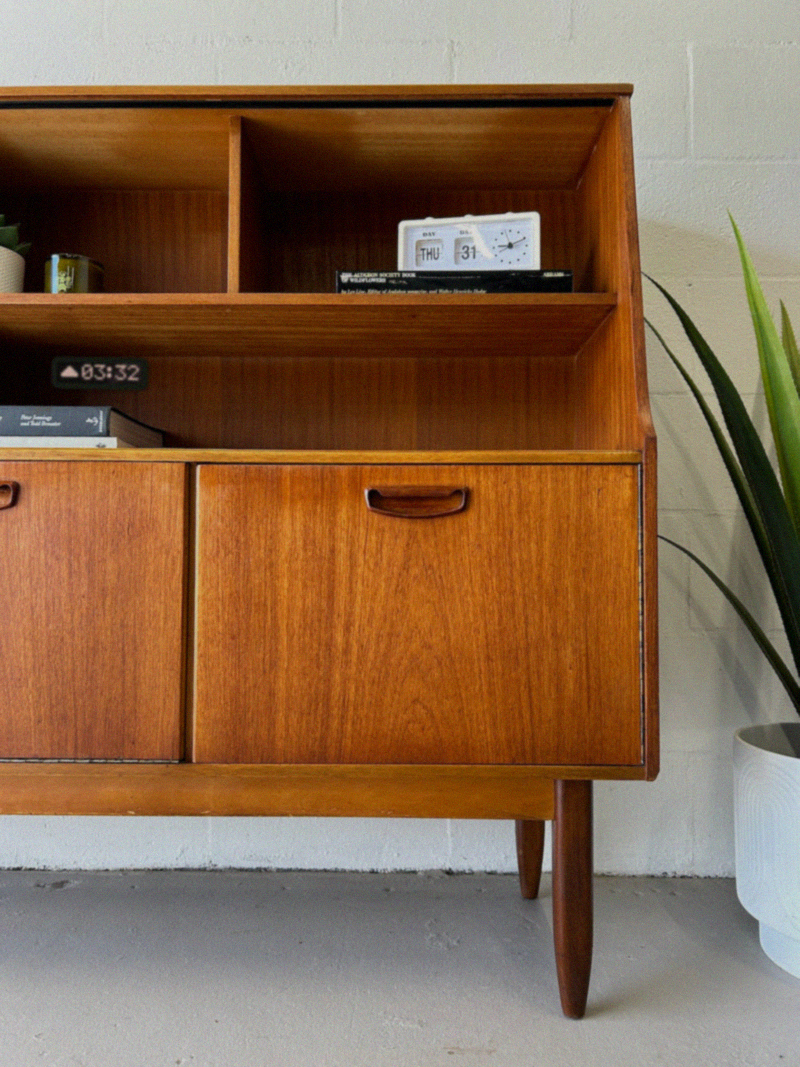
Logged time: 3,32
